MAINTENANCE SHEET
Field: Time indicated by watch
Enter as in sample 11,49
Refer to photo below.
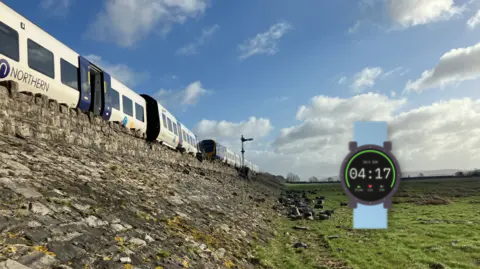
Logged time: 4,17
